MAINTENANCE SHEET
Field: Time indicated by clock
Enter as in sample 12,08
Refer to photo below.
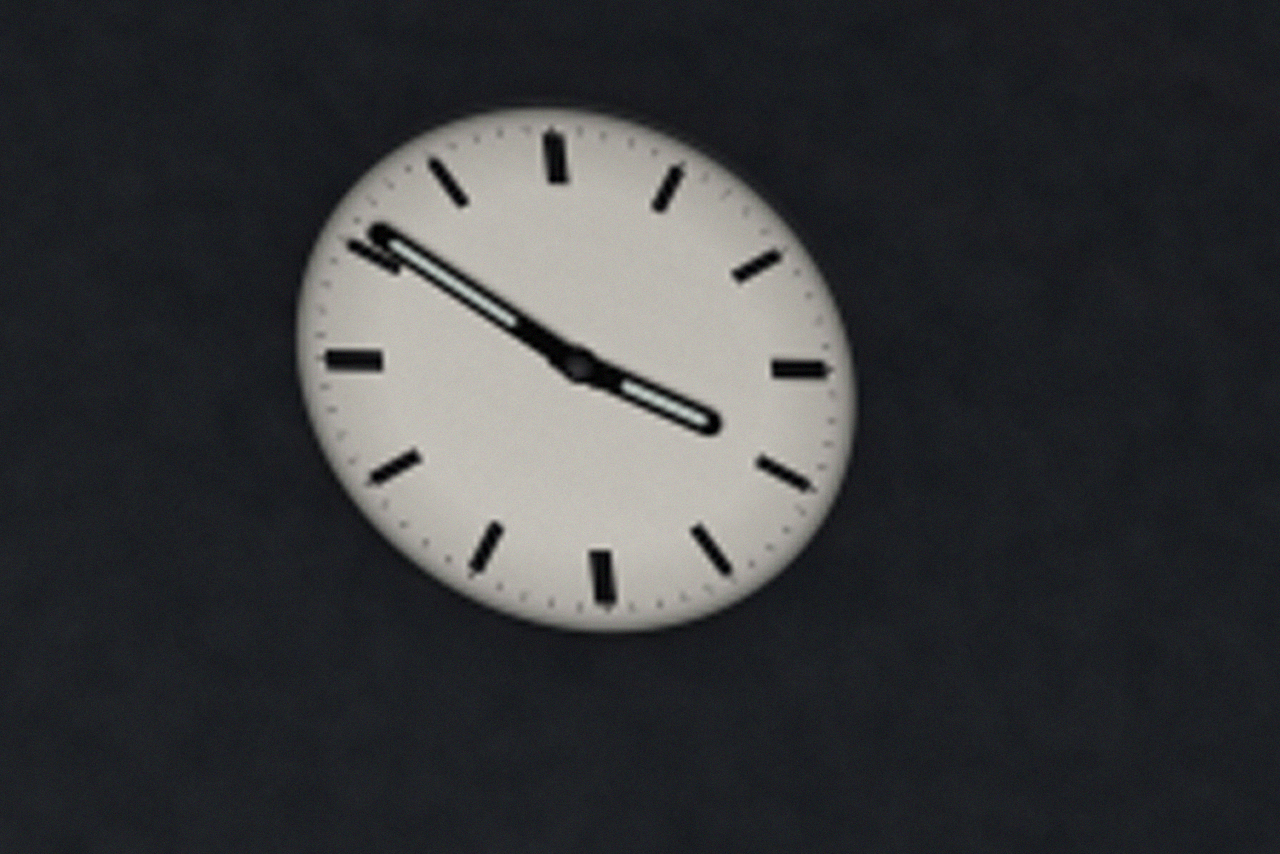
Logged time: 3,51
